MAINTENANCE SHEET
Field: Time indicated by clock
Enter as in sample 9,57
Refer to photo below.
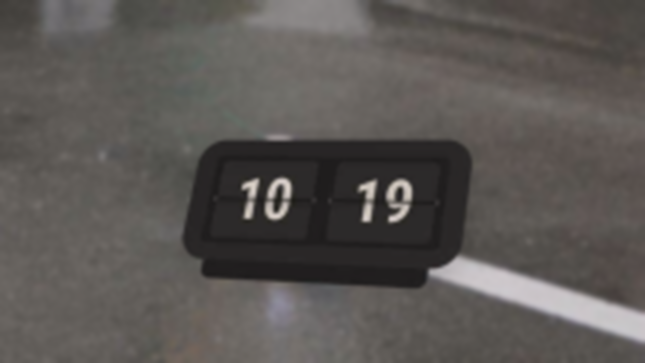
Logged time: 10,19
